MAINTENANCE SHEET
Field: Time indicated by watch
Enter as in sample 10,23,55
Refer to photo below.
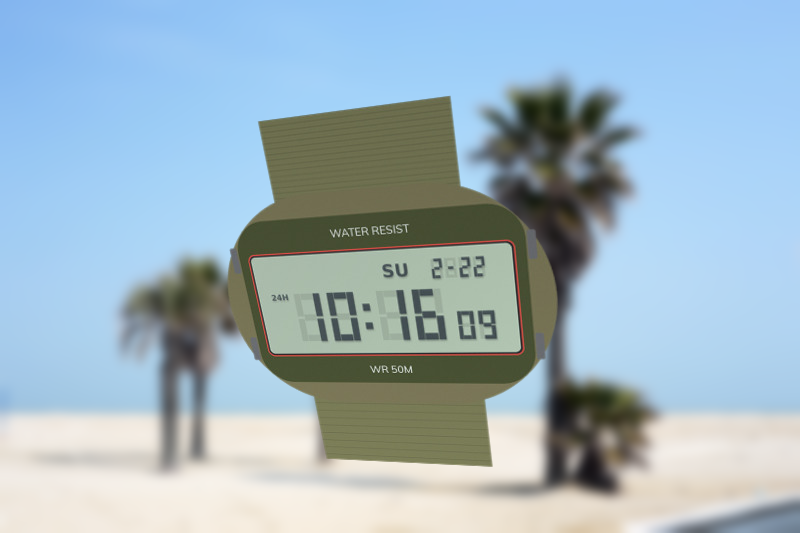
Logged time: 10,16,09
